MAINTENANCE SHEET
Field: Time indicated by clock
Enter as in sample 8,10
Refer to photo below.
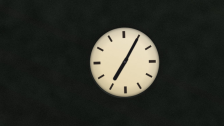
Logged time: 7,05
